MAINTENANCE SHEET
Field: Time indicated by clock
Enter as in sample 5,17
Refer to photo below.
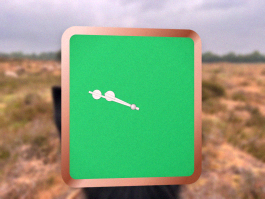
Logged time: 9,48
